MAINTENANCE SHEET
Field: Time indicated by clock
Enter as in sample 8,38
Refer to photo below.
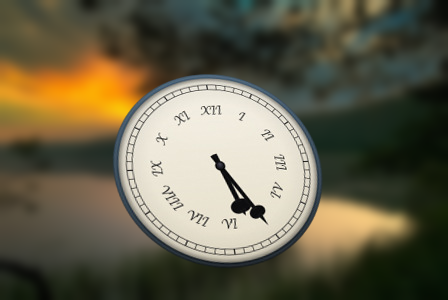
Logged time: 5,25
